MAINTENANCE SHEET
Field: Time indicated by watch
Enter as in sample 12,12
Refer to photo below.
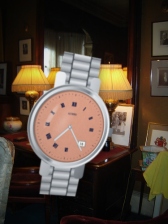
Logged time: 7,24
